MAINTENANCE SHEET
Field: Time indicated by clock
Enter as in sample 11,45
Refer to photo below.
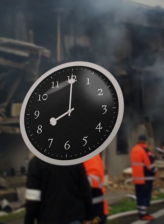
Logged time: 8,00
